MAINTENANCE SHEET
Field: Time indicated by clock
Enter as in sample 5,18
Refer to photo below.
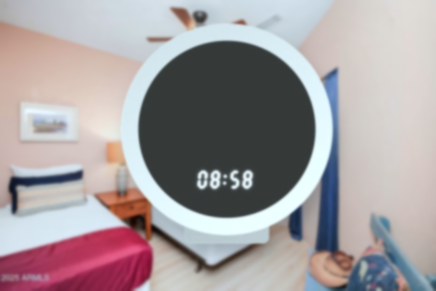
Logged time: 8,58
